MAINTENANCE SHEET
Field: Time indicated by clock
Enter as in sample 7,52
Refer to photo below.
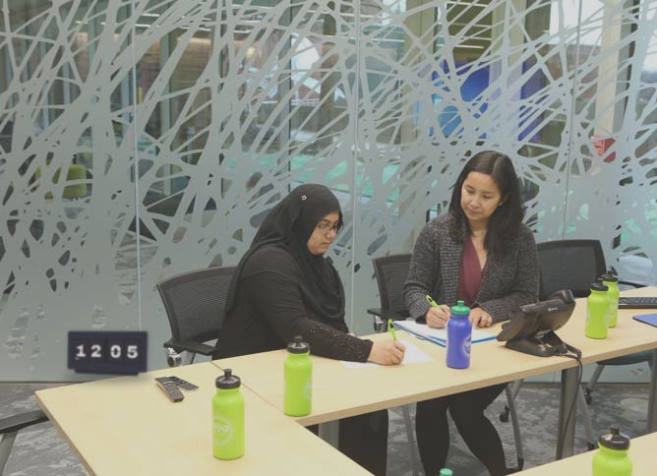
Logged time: 12,05
